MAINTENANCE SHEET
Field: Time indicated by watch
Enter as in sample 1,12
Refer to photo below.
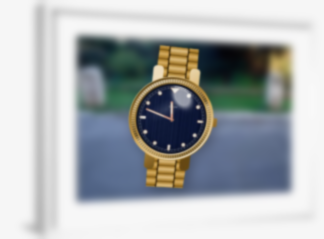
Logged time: 11,48
